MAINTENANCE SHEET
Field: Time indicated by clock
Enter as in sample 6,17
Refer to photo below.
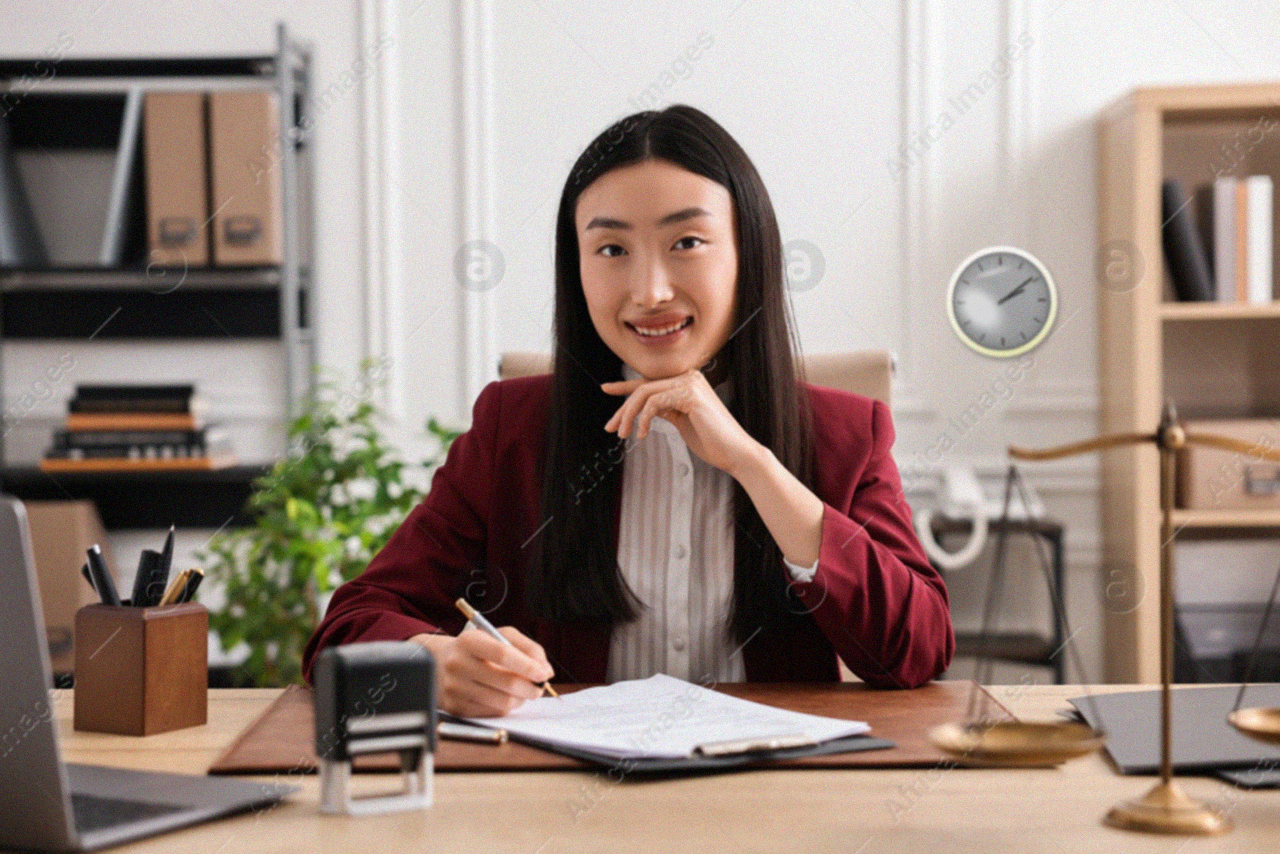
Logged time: 2,09
